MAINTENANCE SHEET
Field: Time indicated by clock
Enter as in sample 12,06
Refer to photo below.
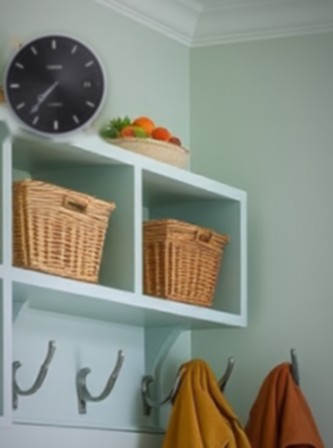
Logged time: 7,37
